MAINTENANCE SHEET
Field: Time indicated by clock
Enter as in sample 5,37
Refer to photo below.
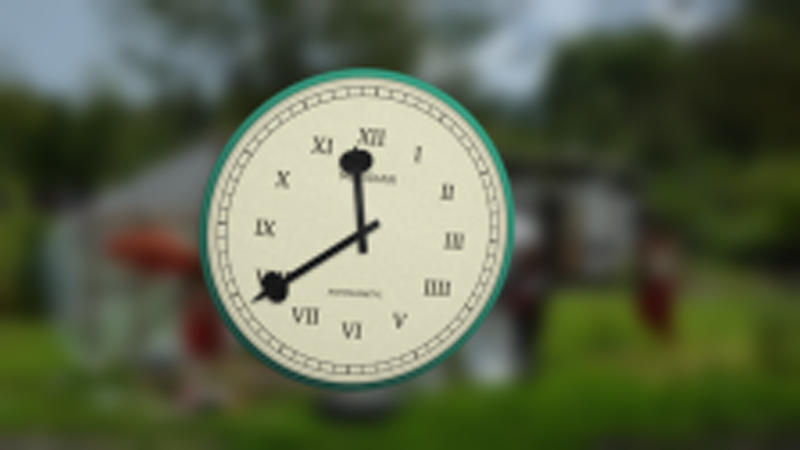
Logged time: 11,39
